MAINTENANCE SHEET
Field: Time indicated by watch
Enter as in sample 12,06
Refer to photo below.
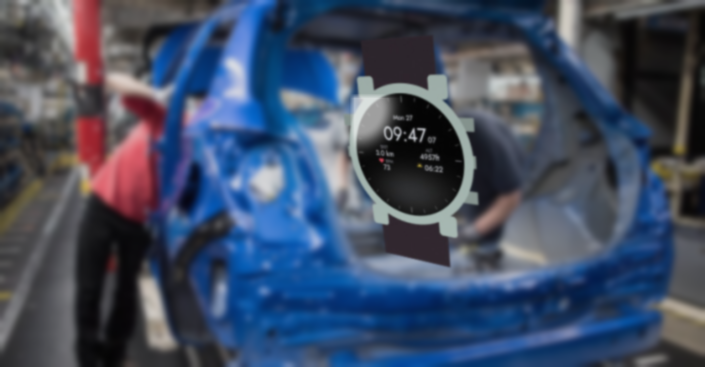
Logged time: 9,47
